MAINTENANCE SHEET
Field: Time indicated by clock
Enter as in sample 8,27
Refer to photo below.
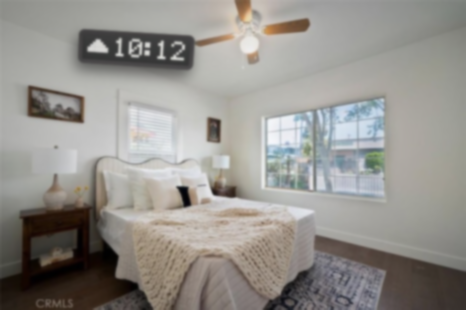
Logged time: 10,12
